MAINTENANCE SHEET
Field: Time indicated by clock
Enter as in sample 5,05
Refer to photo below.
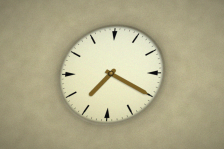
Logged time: 7,20
